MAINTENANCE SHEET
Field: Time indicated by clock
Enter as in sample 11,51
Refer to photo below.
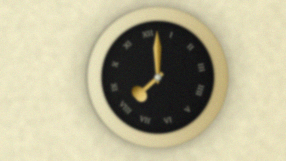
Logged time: 8,02
